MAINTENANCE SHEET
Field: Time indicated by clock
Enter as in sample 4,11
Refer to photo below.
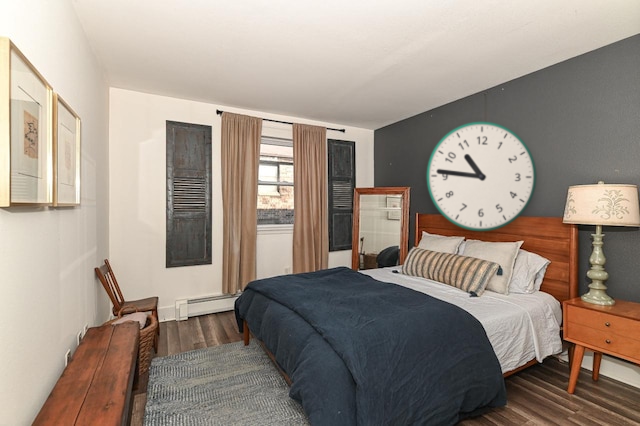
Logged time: 10,46
